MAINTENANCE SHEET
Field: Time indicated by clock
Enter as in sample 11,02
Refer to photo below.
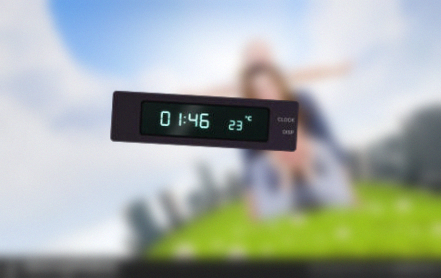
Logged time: 1,46
